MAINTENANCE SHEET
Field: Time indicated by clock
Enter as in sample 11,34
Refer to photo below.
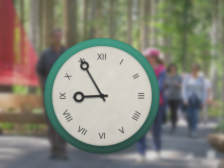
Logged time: 8,55
